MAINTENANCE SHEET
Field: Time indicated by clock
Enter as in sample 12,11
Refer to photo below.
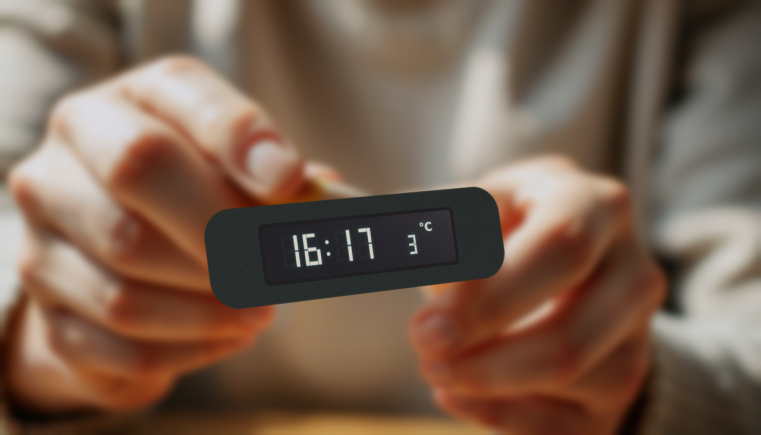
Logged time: 16,17
